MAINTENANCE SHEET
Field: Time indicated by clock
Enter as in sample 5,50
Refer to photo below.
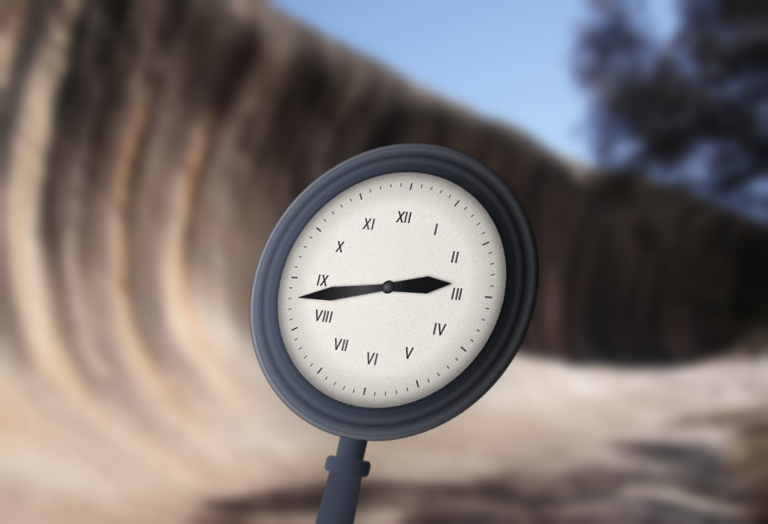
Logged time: 2,43
